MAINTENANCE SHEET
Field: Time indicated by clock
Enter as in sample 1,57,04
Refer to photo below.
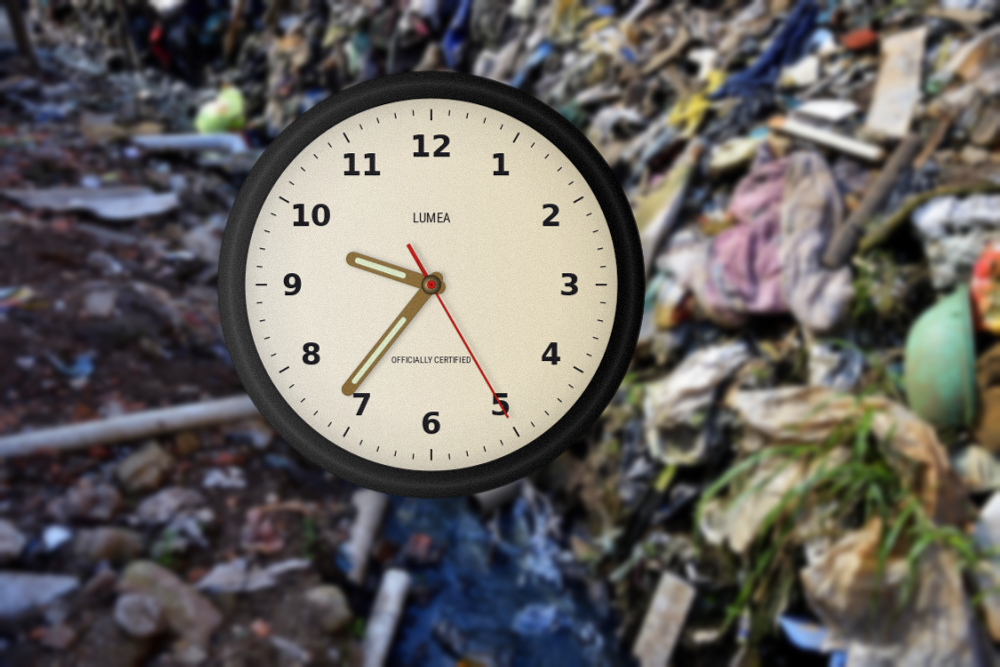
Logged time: 9,36,25
